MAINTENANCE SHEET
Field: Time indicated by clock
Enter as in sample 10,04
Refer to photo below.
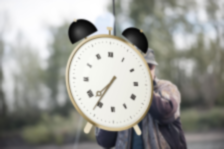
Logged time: 7,36
